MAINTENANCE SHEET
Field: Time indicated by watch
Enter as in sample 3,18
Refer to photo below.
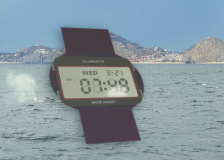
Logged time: 7,48
